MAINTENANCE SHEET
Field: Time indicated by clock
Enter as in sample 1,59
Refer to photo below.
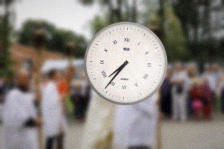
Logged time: 7,36
